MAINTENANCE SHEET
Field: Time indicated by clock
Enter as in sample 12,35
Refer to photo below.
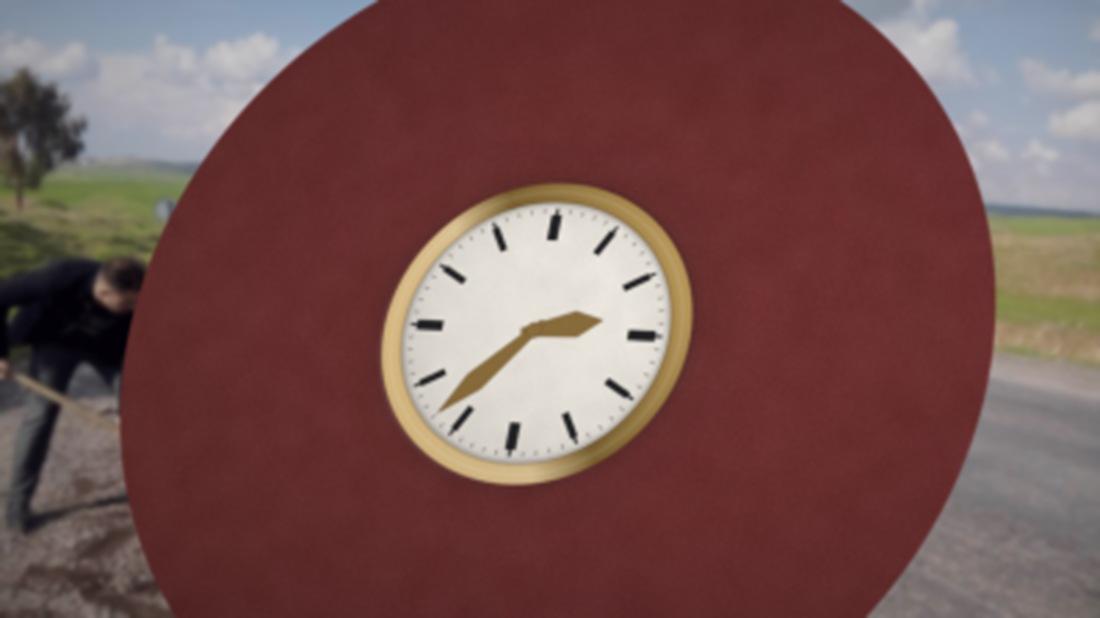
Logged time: 2,37
